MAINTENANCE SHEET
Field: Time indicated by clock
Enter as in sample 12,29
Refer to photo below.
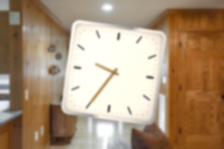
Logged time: 9,35
